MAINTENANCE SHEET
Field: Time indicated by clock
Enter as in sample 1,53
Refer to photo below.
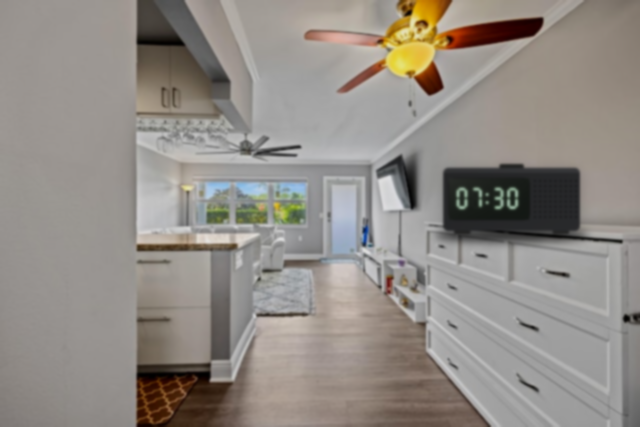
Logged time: 7,30
